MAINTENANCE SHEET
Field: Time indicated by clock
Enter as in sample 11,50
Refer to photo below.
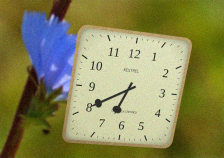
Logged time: 6,40
